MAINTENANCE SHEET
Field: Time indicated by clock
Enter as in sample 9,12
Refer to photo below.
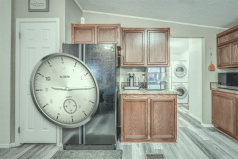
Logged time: 9,15
